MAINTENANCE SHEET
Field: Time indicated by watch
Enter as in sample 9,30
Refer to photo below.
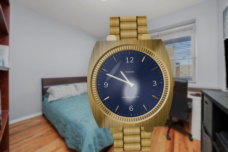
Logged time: 10,49
